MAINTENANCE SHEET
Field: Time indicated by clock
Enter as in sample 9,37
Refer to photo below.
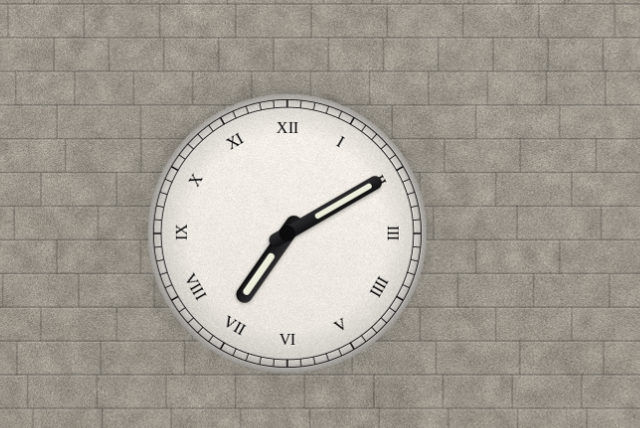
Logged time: 7,10
